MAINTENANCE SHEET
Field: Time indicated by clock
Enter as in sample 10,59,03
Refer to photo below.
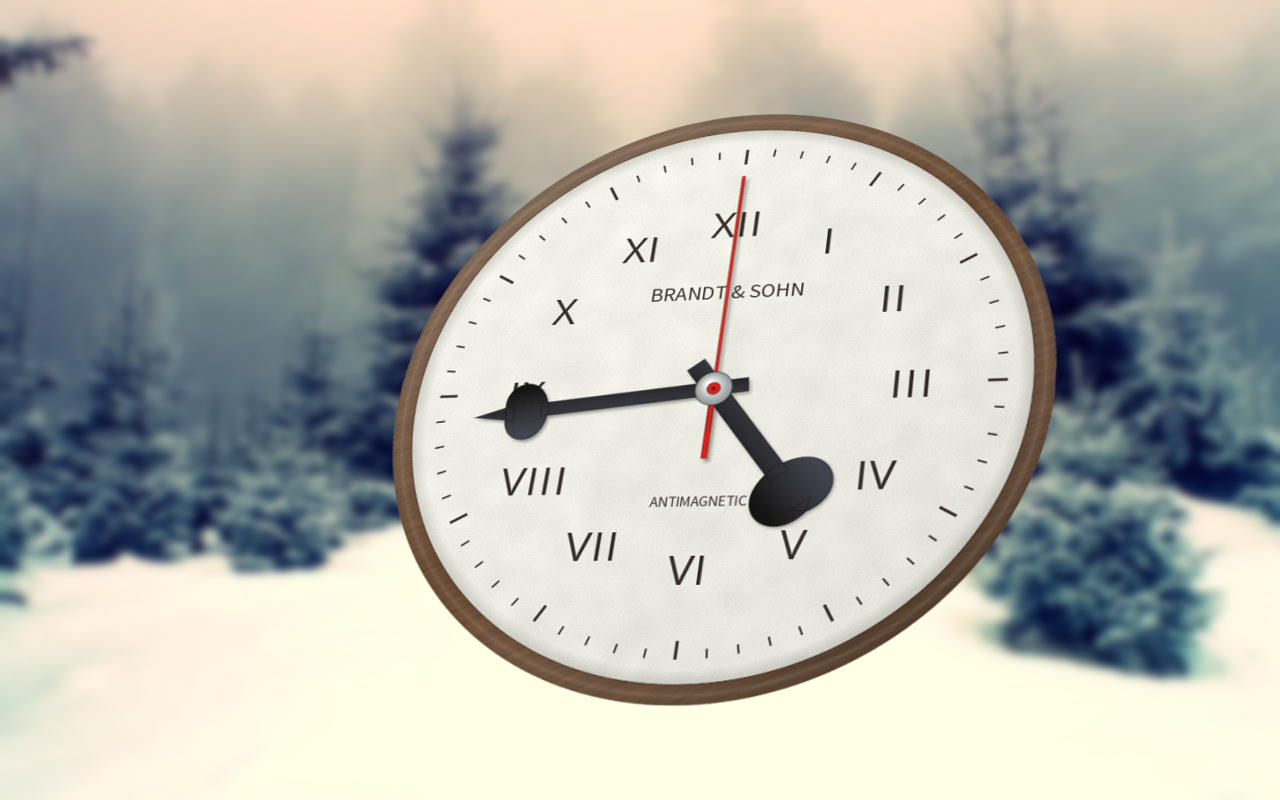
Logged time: 4,44,00
